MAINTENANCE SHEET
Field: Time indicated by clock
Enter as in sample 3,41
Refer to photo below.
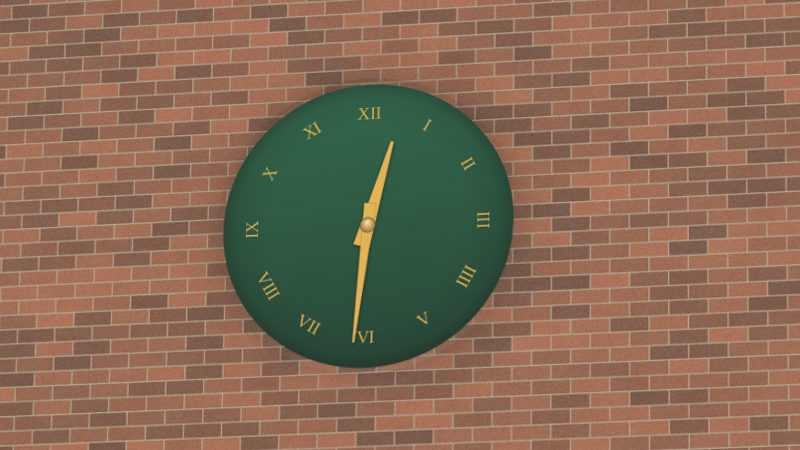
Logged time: 12,31
